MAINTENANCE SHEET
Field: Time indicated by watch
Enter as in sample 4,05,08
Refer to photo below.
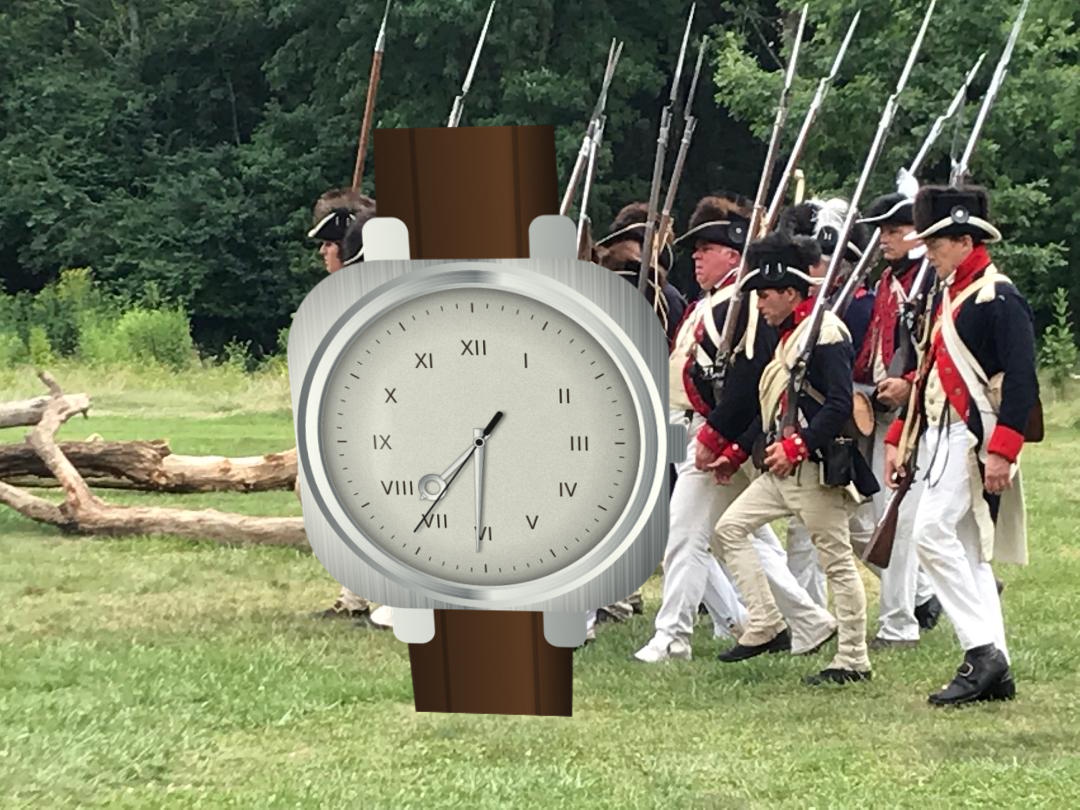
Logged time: 7,30,36
